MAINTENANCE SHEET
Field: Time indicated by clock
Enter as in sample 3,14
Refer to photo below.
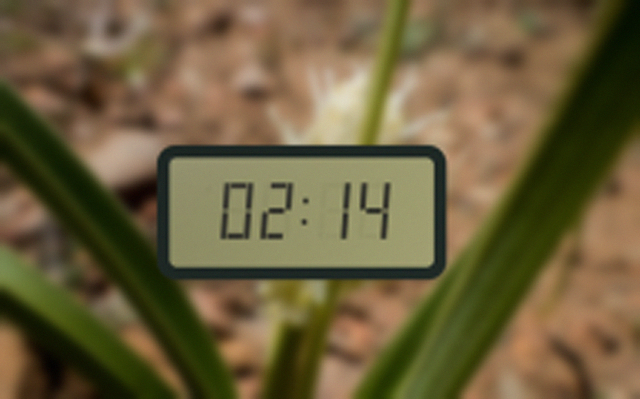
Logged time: 2,14
